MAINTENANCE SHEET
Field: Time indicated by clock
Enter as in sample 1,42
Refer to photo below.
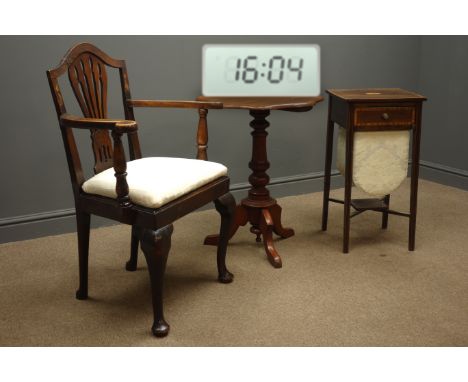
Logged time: 16,04
